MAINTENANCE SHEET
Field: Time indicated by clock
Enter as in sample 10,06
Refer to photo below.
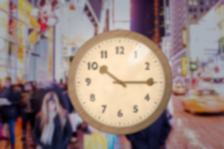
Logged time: 10,15
